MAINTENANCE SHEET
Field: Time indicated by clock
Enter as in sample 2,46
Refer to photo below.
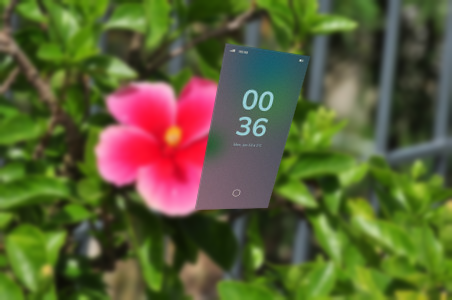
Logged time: 0,36
